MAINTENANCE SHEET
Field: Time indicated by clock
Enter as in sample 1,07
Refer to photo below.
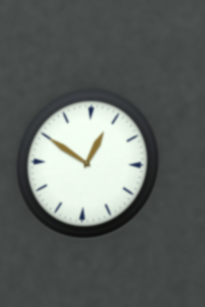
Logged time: 12,50
